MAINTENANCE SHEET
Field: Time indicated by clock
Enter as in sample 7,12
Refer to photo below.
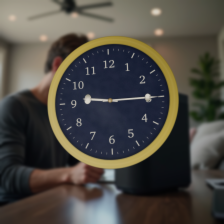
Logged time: 9,15
